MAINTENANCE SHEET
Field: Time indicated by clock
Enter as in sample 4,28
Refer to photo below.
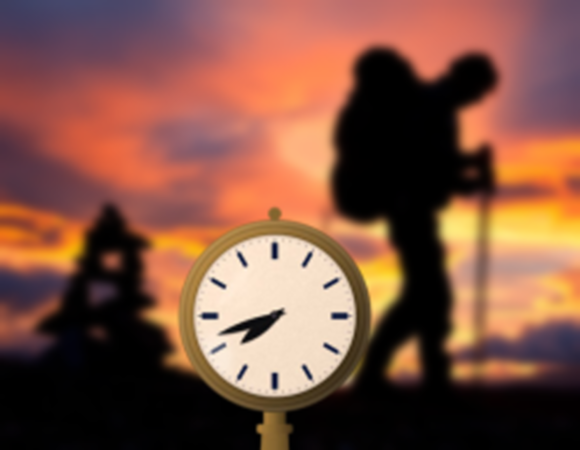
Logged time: 7,42
